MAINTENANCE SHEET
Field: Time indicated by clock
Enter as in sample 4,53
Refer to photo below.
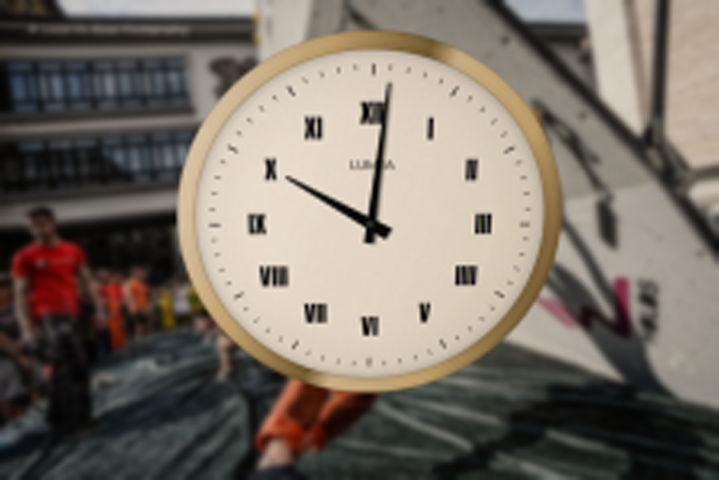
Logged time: 10,01
